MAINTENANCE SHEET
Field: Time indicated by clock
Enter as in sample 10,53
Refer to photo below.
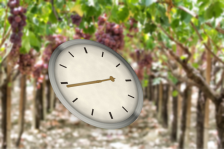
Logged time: 2,44
